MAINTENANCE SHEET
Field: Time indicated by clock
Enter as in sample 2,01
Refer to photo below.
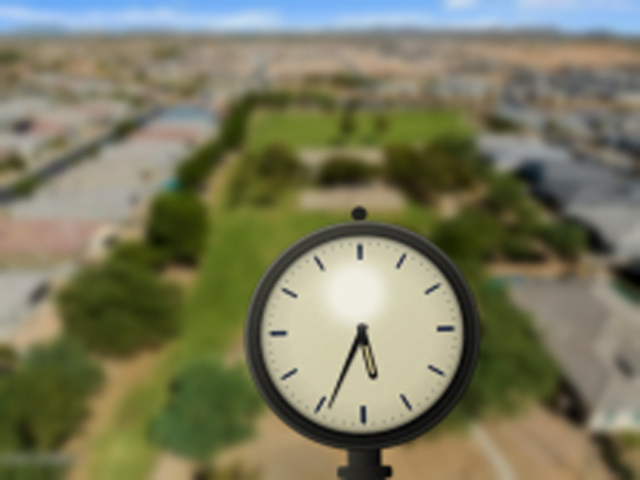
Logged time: 5,34
